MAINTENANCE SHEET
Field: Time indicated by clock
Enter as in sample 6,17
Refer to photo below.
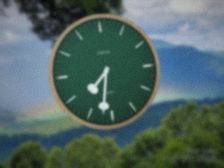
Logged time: 7,32
